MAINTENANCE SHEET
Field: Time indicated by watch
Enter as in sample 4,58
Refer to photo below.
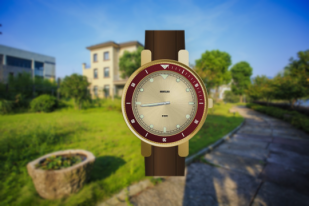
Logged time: 8,44
